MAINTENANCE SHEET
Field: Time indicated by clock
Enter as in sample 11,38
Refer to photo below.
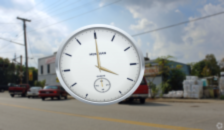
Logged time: 4,00
